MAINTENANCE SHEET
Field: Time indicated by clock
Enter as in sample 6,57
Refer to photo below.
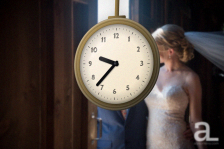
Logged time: 9,37
